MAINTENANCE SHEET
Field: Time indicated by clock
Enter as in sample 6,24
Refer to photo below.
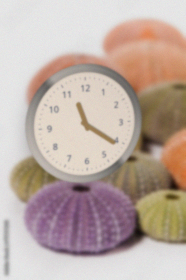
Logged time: 11,21
